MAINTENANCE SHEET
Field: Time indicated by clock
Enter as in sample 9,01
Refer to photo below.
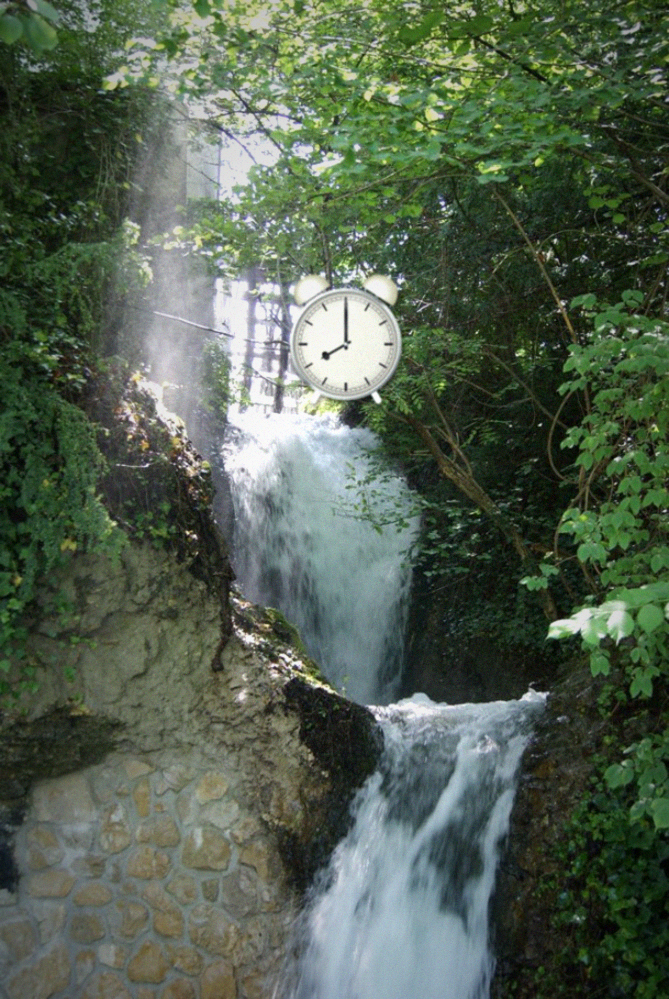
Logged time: 8,00
